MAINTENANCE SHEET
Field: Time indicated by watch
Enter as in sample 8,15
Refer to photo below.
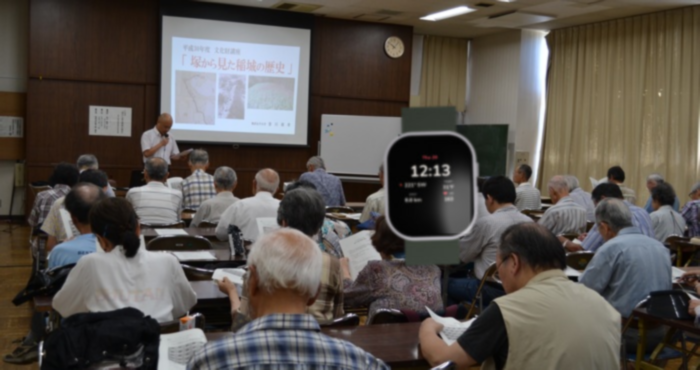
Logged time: 12,13
